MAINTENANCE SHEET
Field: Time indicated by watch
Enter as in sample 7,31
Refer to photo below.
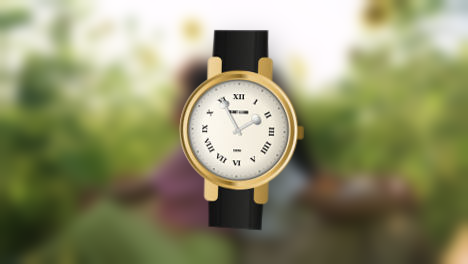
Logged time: 1,55
